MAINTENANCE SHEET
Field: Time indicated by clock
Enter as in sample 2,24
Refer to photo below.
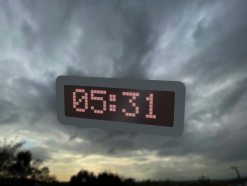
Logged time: 5,31
